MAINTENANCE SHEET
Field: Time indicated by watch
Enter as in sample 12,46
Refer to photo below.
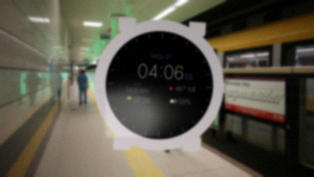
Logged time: 4,06
